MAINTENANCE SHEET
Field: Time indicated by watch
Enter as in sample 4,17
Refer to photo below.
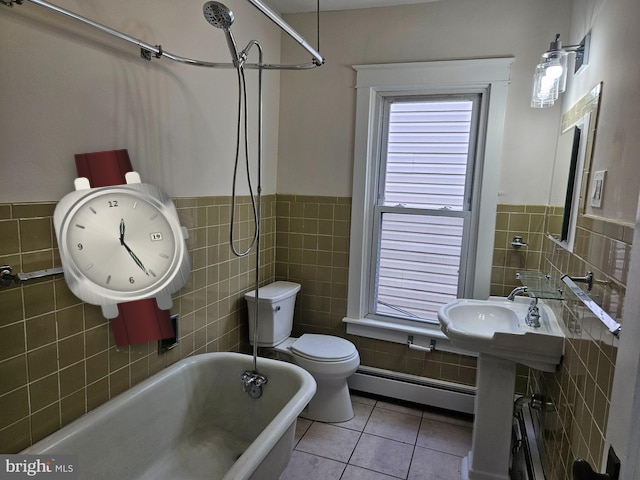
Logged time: 12,26
